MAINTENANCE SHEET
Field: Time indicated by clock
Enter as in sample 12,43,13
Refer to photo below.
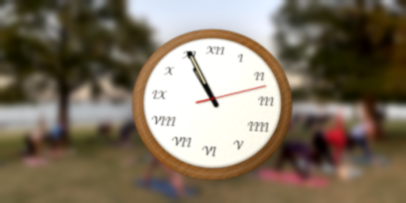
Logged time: 10,55,12
